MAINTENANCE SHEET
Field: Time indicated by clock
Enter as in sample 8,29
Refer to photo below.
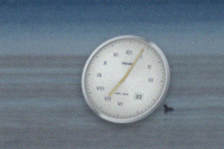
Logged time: 7,04
